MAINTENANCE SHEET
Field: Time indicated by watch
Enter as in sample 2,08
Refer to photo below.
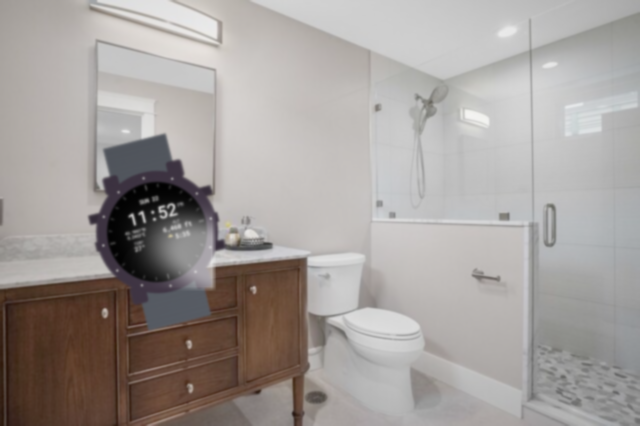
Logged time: 11,52
